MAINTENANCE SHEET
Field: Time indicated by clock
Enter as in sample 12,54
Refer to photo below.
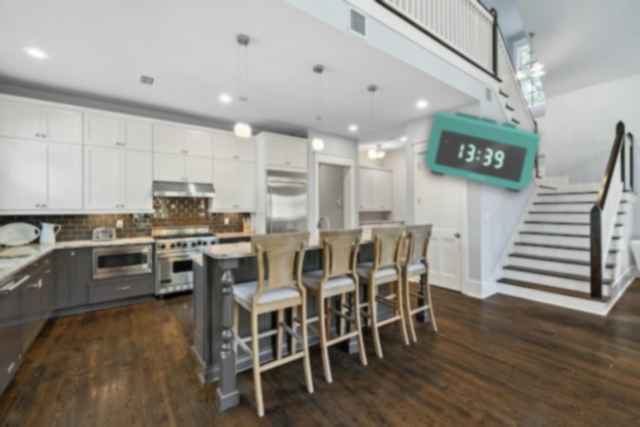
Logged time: 13,39
